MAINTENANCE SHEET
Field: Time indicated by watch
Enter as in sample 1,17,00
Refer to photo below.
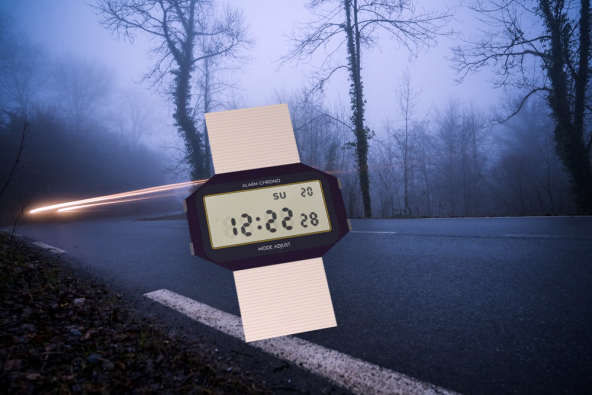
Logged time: 12,22,28
